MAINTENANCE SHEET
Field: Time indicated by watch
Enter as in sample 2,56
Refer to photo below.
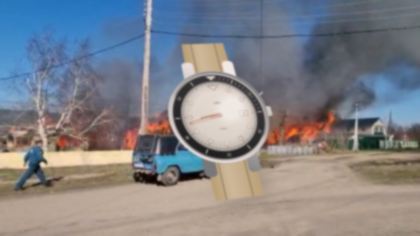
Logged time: 8,43
